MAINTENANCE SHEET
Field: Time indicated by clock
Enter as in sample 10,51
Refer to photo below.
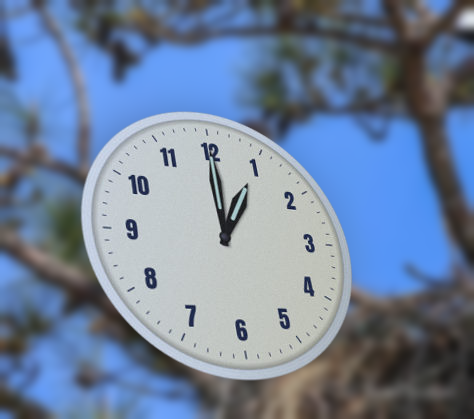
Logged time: 1,00
